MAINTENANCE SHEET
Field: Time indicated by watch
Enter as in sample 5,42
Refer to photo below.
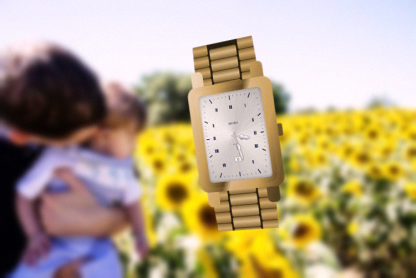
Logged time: 3,28
